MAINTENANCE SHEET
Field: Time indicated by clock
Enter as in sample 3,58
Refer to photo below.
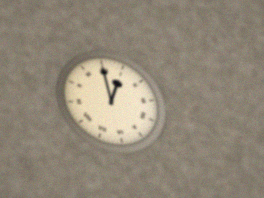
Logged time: 1,00
